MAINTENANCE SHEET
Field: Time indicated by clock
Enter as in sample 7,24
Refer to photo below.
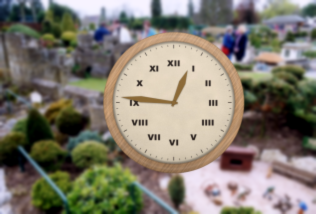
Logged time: 12,46
